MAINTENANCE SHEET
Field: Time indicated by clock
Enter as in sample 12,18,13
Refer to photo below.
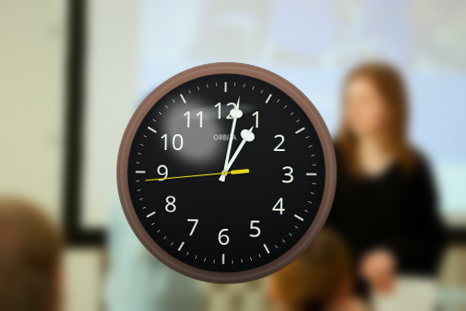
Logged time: 1,01,44
